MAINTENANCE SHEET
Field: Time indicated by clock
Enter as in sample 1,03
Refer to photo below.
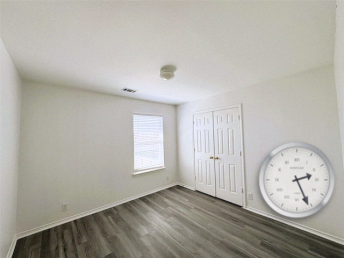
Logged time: 2,26
